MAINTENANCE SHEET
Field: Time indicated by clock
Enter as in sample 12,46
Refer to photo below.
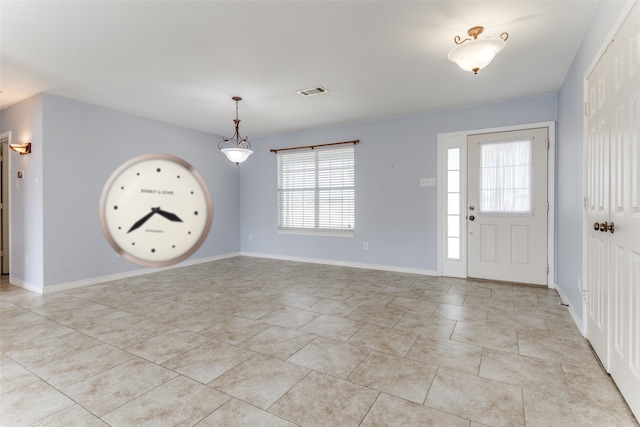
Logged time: 3,38
